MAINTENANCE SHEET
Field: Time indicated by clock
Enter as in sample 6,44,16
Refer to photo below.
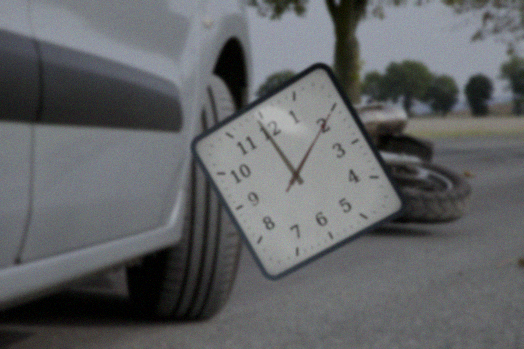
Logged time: 1,59,10
